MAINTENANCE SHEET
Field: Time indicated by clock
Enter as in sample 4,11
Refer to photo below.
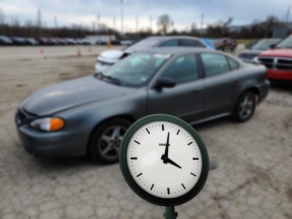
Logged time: 4,02
